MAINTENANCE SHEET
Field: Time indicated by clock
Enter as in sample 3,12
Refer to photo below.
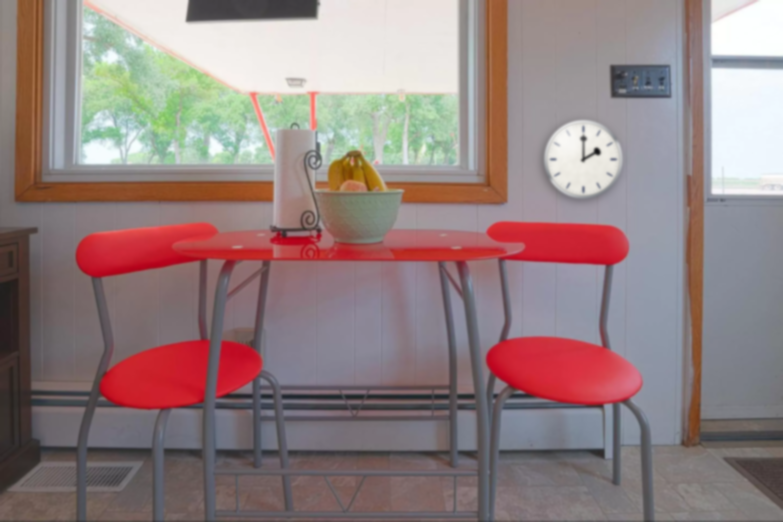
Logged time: 2,00
